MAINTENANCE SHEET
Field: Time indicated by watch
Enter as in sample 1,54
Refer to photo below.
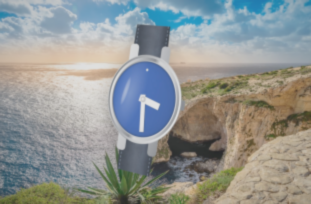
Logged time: 3,29
